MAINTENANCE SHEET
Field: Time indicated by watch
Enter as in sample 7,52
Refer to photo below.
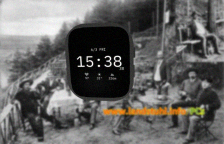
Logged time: 15,38
